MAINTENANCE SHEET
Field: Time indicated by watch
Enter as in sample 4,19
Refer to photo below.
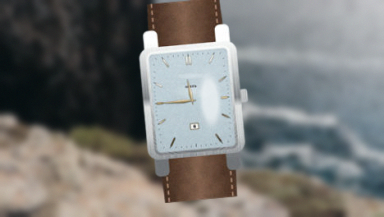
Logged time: 11,45
